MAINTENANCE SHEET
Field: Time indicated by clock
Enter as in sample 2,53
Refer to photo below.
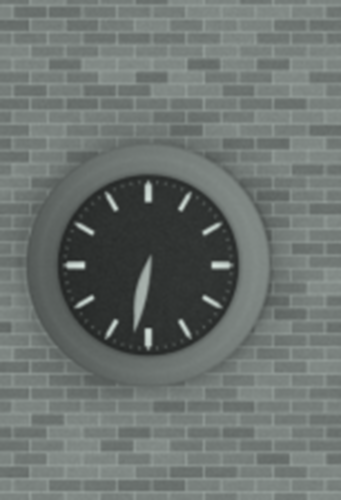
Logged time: 6,32
